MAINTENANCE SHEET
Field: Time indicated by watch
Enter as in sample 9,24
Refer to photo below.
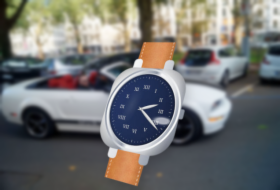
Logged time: 2,21
